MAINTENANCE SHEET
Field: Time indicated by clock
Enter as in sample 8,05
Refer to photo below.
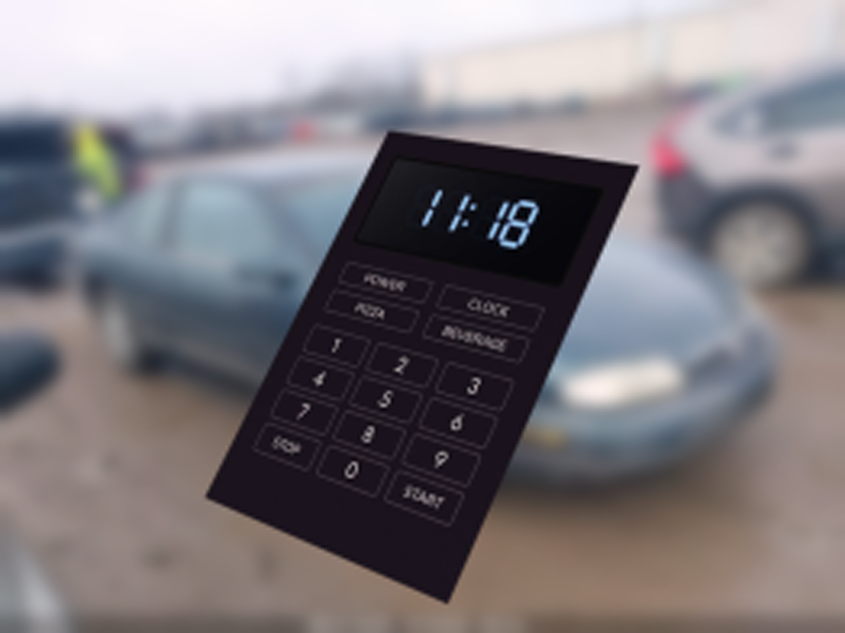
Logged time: 11,18
